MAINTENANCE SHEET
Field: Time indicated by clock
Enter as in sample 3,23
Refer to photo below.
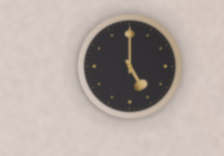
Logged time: 5,00
